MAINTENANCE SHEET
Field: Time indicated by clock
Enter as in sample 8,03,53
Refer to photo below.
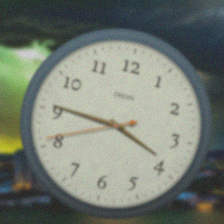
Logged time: 3,45,41
